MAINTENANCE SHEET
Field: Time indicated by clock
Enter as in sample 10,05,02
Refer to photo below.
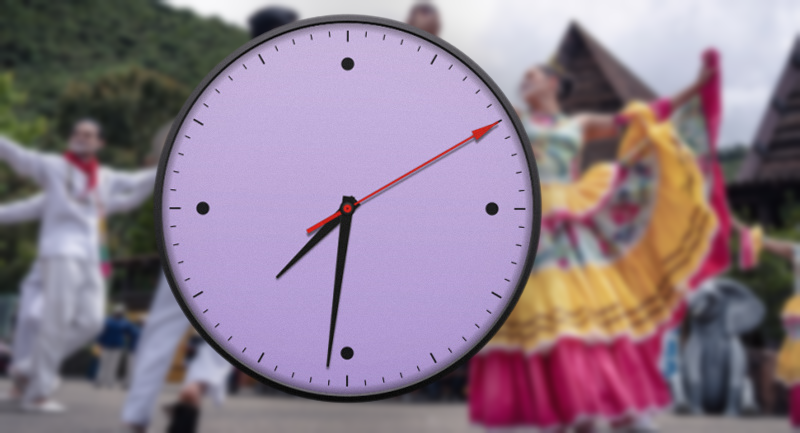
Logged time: 7,31,10
